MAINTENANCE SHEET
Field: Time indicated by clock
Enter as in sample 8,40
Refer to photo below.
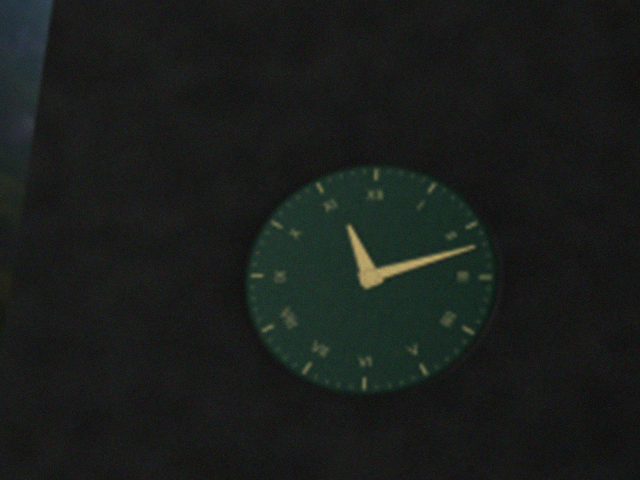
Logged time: 11,12
